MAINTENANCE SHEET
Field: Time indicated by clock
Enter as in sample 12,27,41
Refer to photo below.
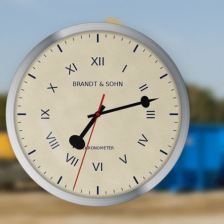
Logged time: 7,12,33
